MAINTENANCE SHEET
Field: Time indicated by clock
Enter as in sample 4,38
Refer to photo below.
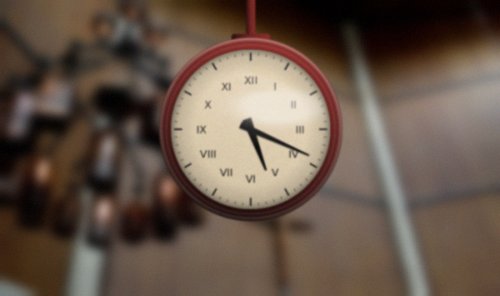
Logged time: 5,19
